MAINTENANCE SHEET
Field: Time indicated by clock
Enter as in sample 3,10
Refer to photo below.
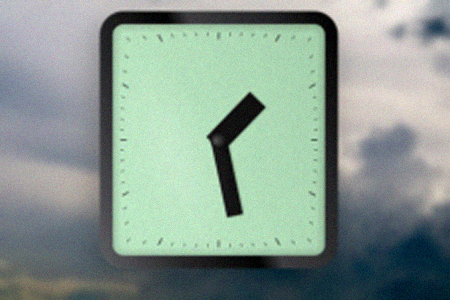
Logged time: 1,28
